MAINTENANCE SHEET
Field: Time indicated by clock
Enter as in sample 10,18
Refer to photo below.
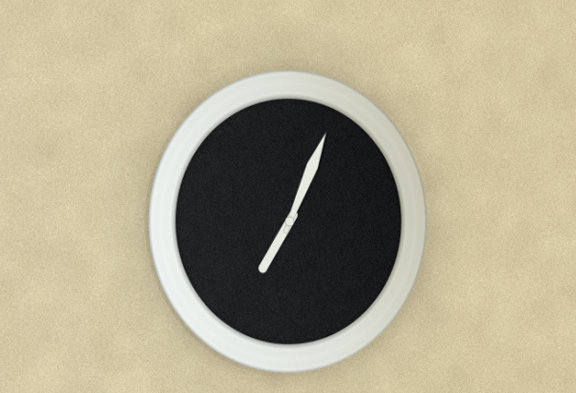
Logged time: 7,04
